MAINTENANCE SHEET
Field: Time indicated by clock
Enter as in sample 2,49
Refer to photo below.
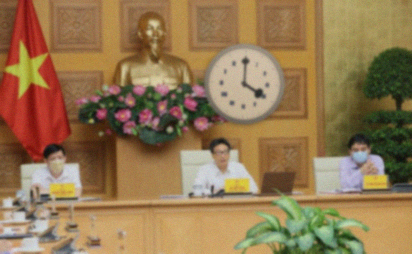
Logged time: 4,00
